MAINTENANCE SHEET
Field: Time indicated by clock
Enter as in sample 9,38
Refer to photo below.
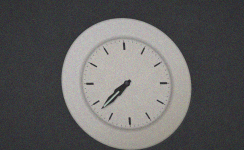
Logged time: 7,38
